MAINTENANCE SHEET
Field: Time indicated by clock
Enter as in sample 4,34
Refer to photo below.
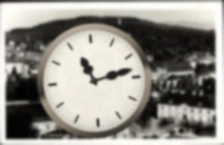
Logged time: 11,13
